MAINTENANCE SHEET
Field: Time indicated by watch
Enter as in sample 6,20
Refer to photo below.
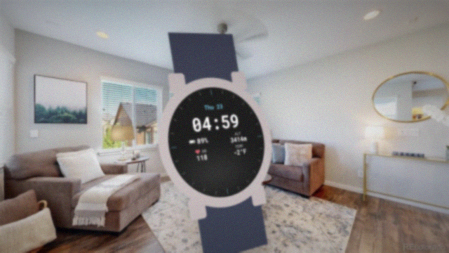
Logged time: 4,59
